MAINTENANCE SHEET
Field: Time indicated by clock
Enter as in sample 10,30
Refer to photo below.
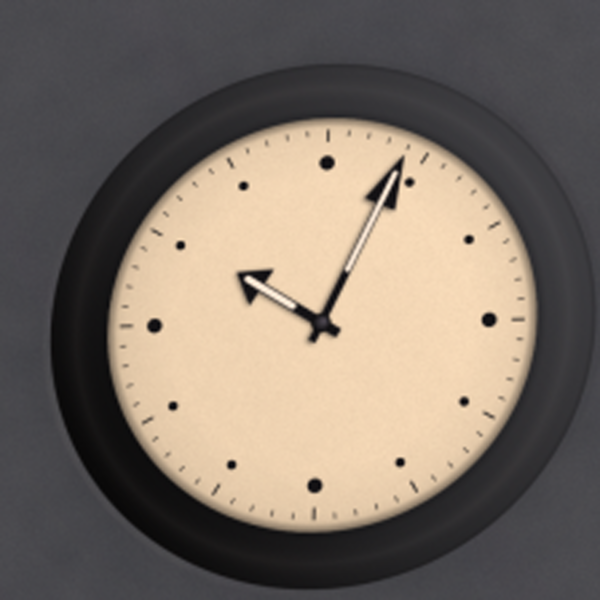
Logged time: 10,04
